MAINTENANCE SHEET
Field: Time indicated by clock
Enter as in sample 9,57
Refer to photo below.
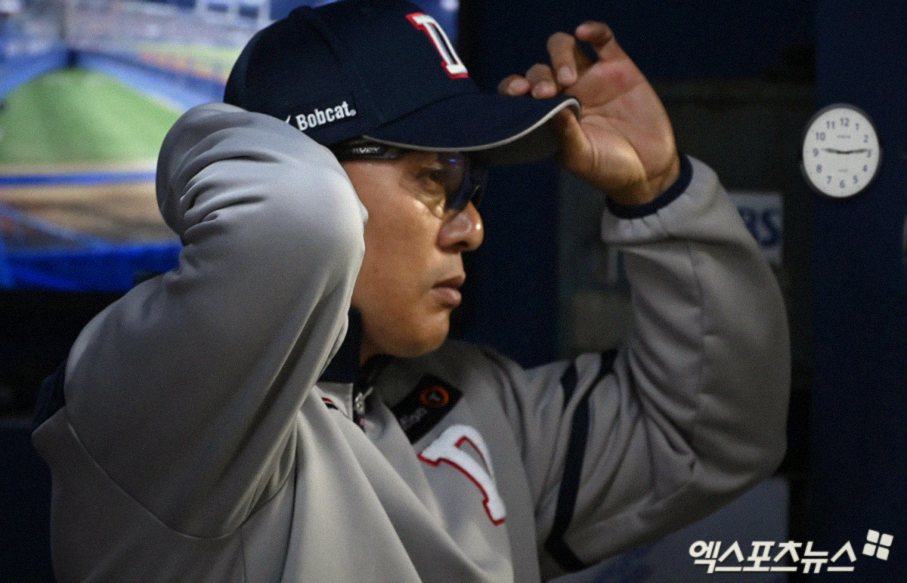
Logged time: 9,14
